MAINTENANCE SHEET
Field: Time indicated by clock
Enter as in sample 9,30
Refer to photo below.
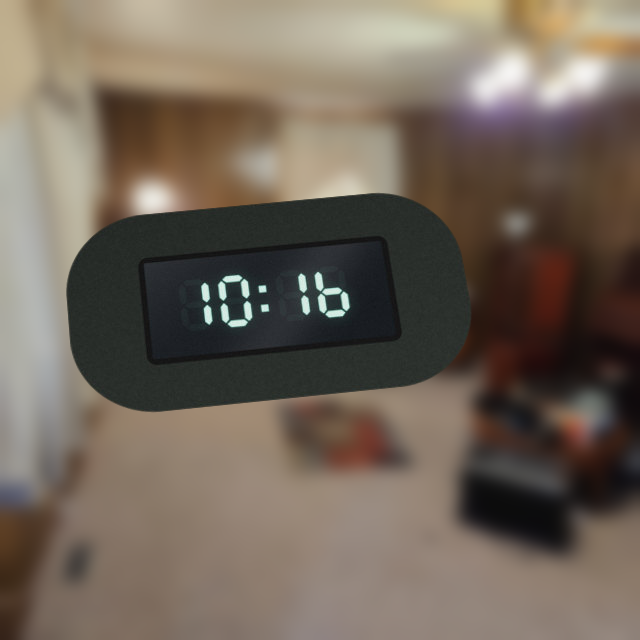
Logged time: 10,16
